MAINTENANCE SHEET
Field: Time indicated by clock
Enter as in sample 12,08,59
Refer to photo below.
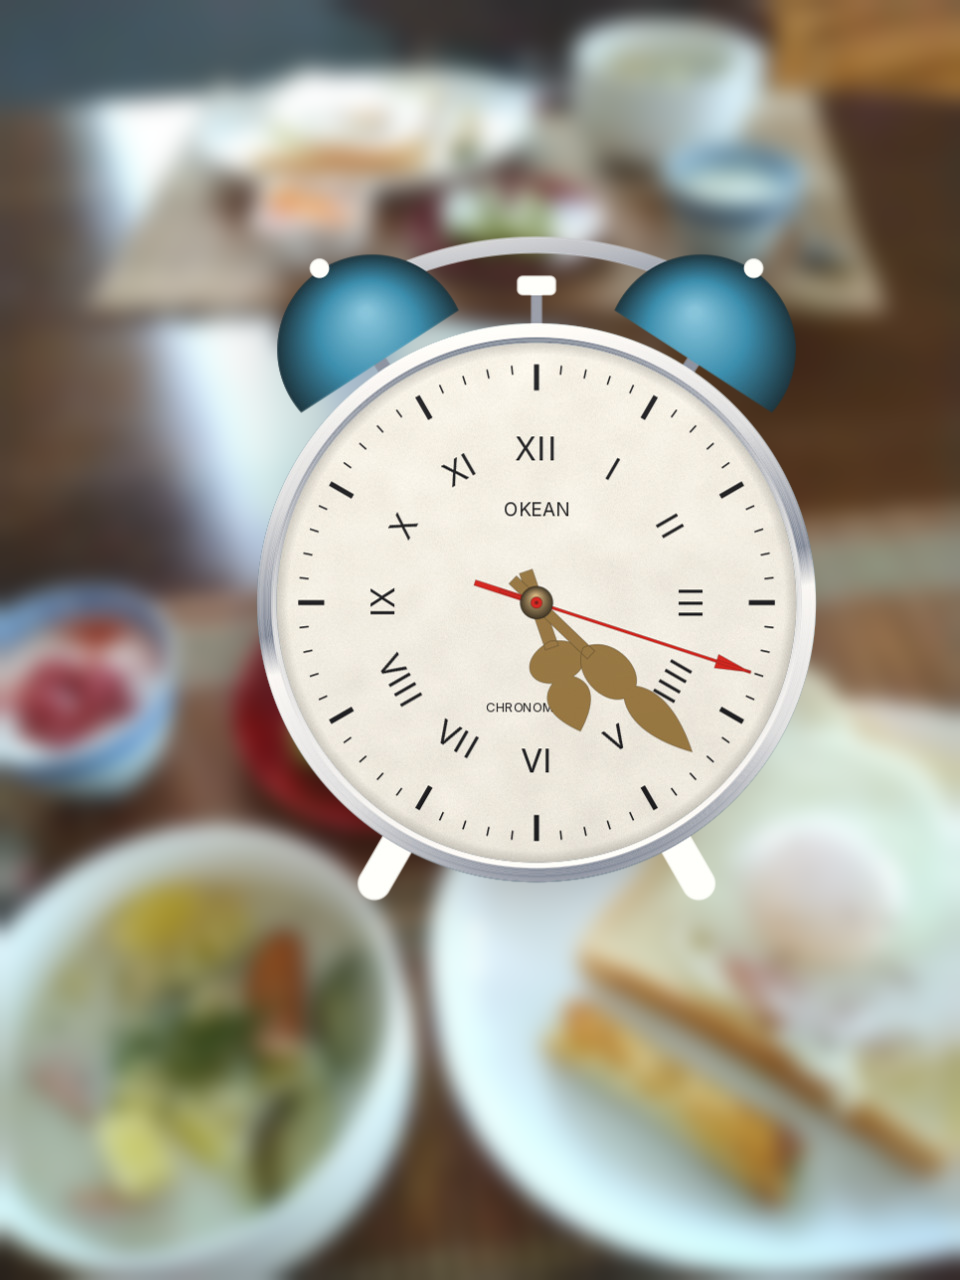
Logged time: 5,22,18
